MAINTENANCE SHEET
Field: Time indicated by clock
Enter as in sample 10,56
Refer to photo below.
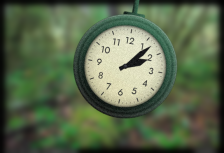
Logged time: 2,07
